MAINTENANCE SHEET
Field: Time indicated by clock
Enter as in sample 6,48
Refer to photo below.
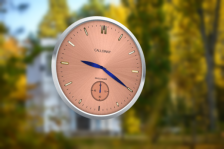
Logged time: 9,20
